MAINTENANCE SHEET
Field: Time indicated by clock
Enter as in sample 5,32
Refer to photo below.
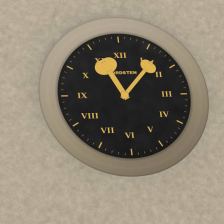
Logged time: 11,07
